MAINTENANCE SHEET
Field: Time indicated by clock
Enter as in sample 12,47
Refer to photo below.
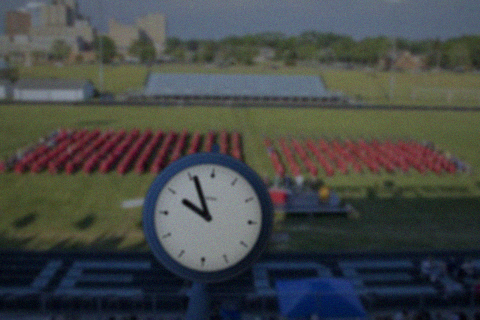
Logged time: 9,56
